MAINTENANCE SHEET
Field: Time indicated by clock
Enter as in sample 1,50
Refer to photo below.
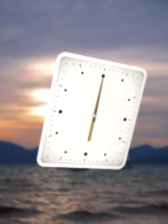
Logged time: 6,00
